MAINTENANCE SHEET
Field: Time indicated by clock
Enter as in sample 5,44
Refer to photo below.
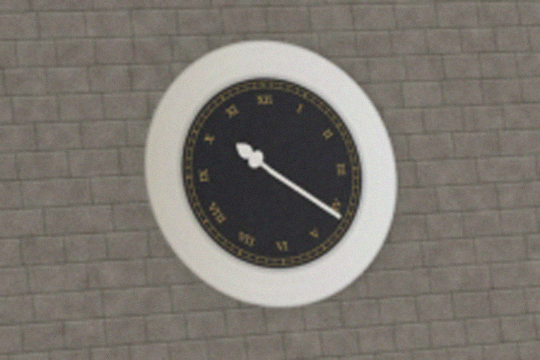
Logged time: 10,21
